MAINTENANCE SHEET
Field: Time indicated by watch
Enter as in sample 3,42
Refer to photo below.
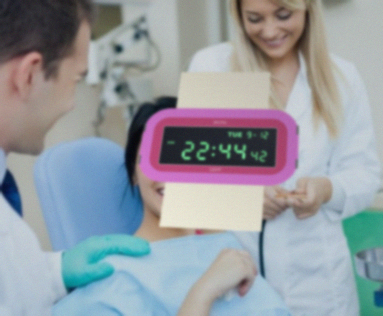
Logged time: 22,44
